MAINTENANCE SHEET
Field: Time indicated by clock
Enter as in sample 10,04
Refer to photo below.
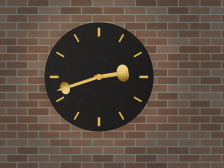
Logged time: 2,42
